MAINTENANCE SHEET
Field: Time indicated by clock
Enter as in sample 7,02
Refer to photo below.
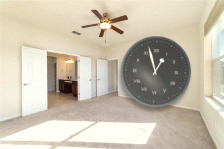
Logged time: 12,57
